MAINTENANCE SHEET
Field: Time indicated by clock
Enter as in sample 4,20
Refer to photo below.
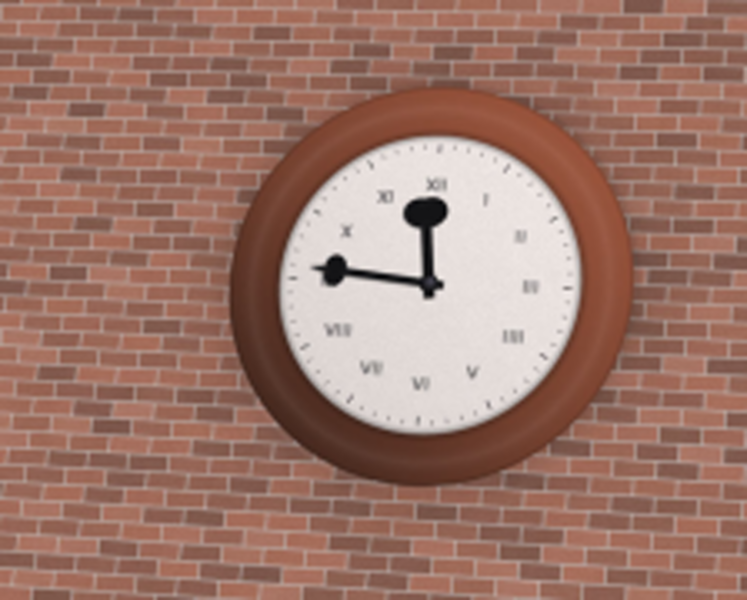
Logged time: 11,46
